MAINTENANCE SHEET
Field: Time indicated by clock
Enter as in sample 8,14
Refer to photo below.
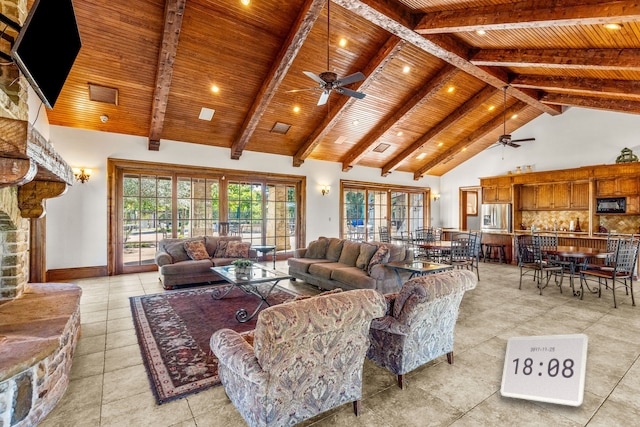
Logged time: 18,08
